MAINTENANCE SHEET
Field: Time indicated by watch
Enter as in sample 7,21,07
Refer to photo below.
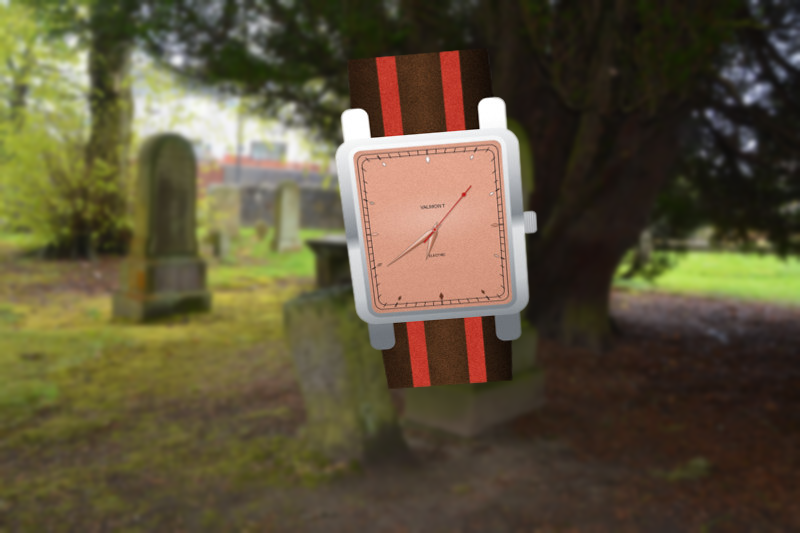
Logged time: 6,39,07
